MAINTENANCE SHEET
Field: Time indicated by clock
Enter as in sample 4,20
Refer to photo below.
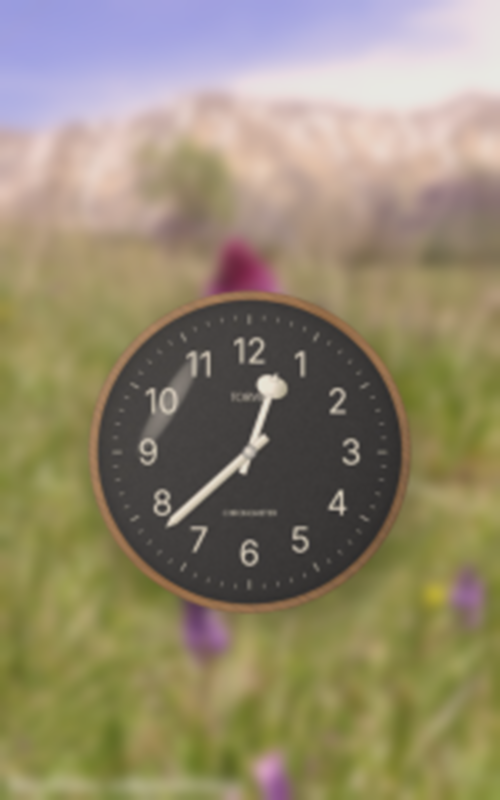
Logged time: 12,38
